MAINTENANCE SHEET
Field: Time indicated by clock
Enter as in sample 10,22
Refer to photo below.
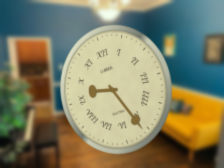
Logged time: 9,26
